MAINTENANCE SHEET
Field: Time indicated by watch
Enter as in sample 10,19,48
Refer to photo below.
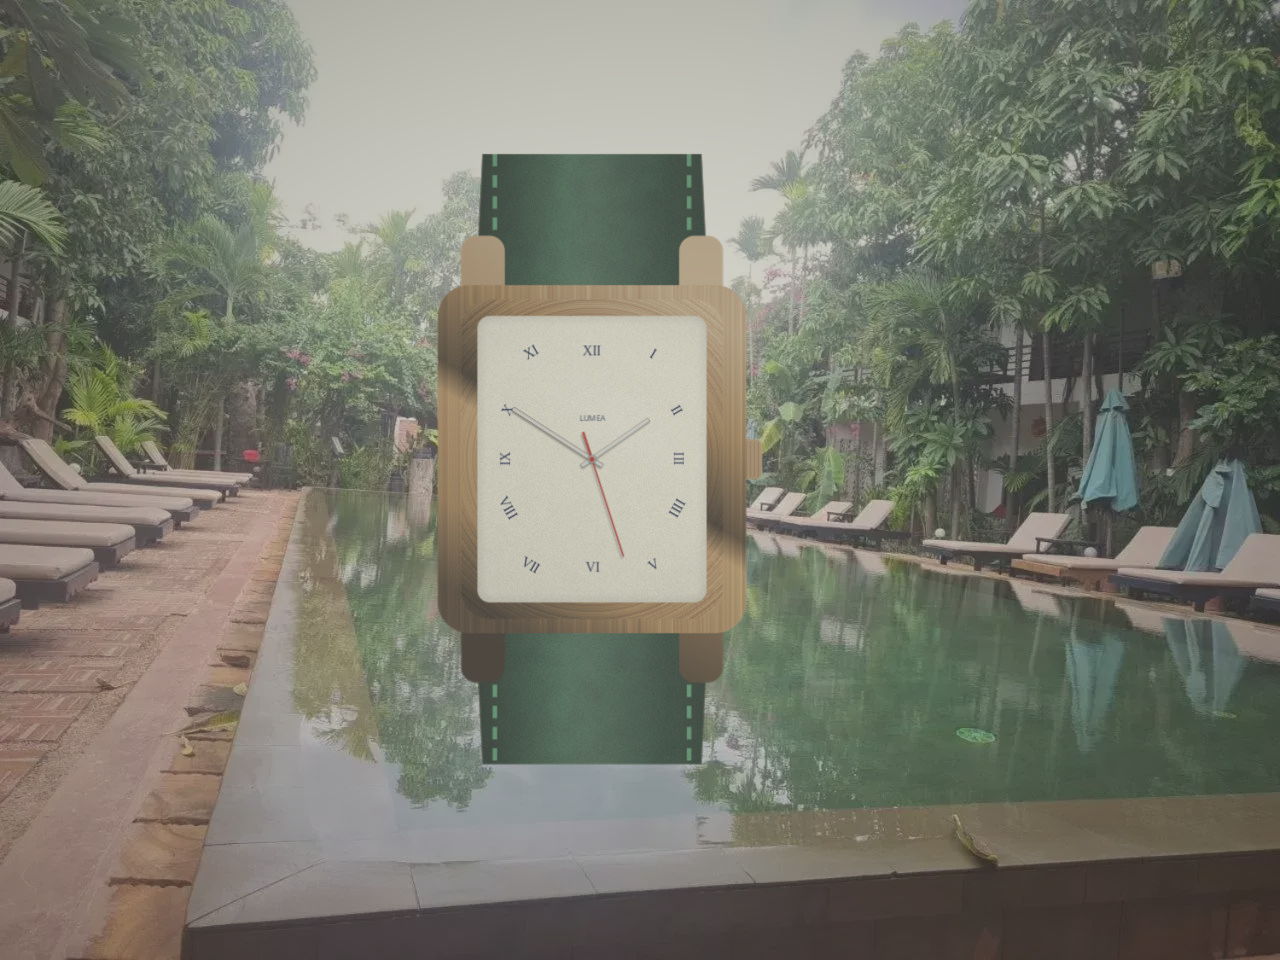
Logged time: 1,50,27
